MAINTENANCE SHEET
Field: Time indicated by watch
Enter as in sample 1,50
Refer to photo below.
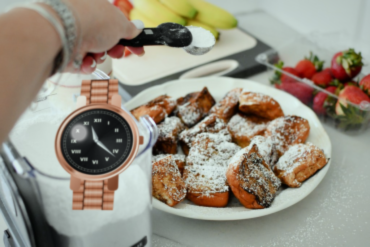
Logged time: 11,22
